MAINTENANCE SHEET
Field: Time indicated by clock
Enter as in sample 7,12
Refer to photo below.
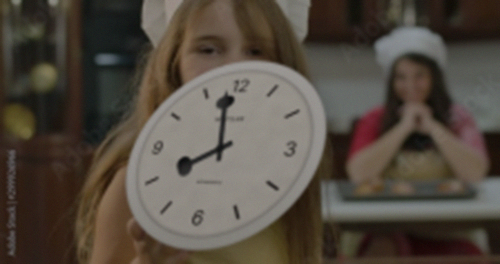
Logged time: 7,58
